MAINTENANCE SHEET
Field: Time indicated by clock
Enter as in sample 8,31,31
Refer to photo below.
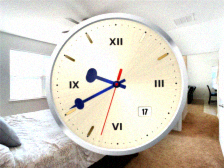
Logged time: 9,40,33
